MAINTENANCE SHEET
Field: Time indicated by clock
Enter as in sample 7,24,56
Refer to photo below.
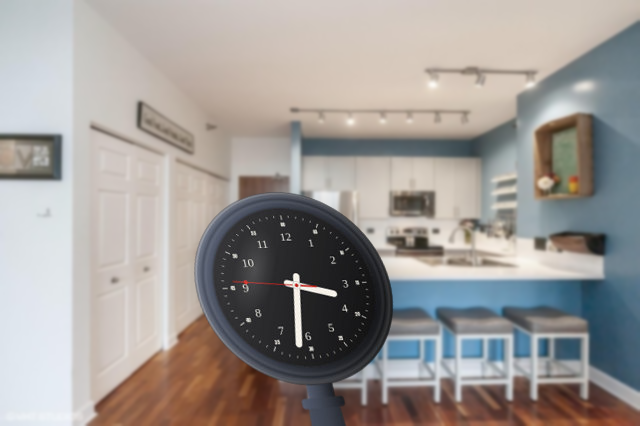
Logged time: 3,31,46
